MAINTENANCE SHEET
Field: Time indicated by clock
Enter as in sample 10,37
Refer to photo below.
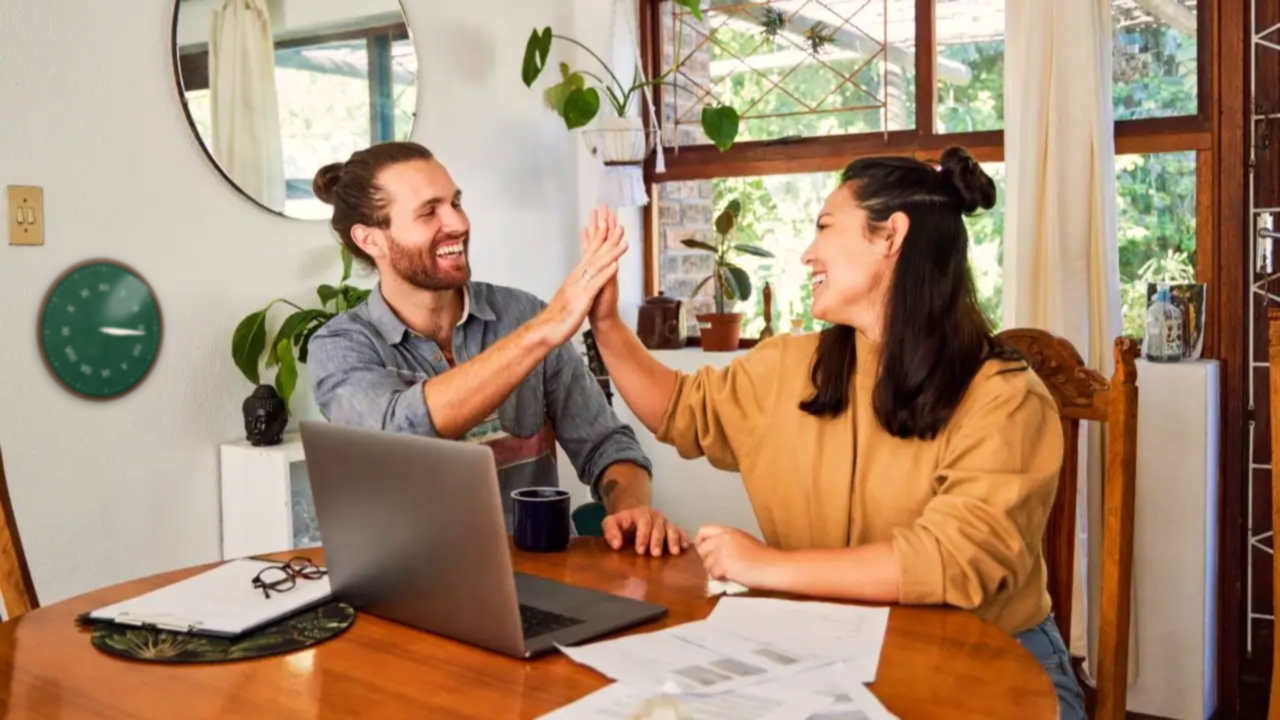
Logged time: 3,16
